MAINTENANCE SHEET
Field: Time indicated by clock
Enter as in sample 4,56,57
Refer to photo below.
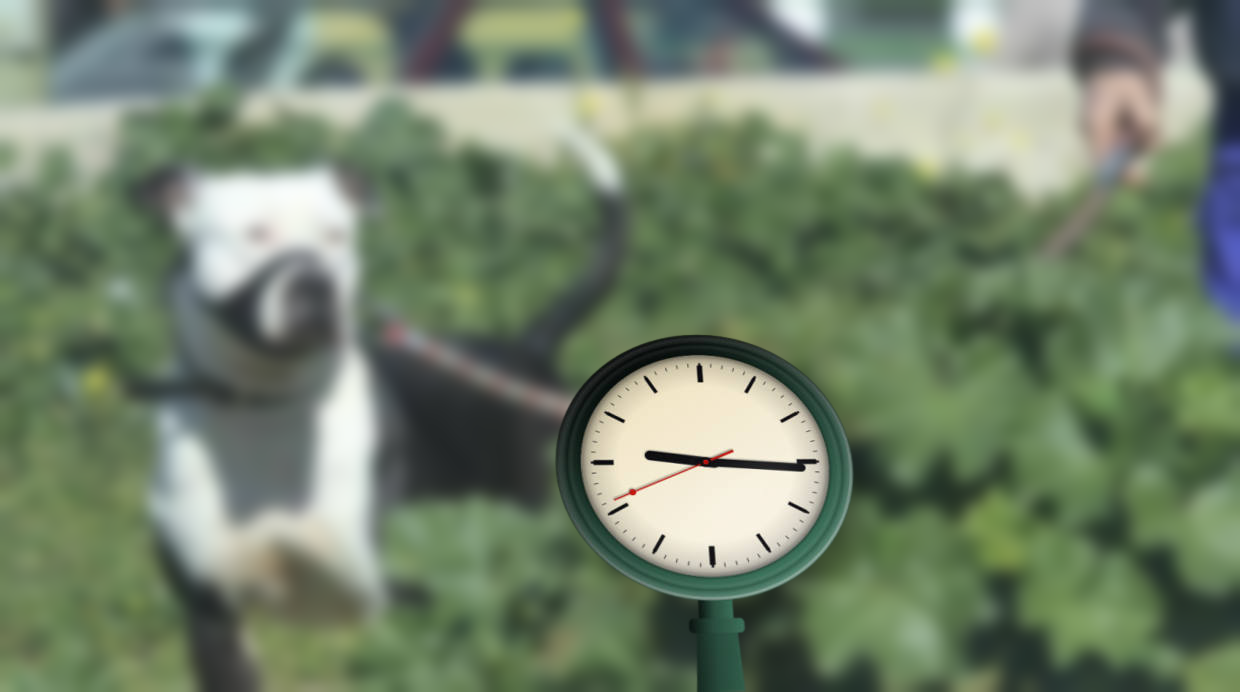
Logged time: 9,15,41
